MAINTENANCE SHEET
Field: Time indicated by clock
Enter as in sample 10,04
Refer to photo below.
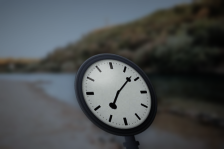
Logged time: 7,08
